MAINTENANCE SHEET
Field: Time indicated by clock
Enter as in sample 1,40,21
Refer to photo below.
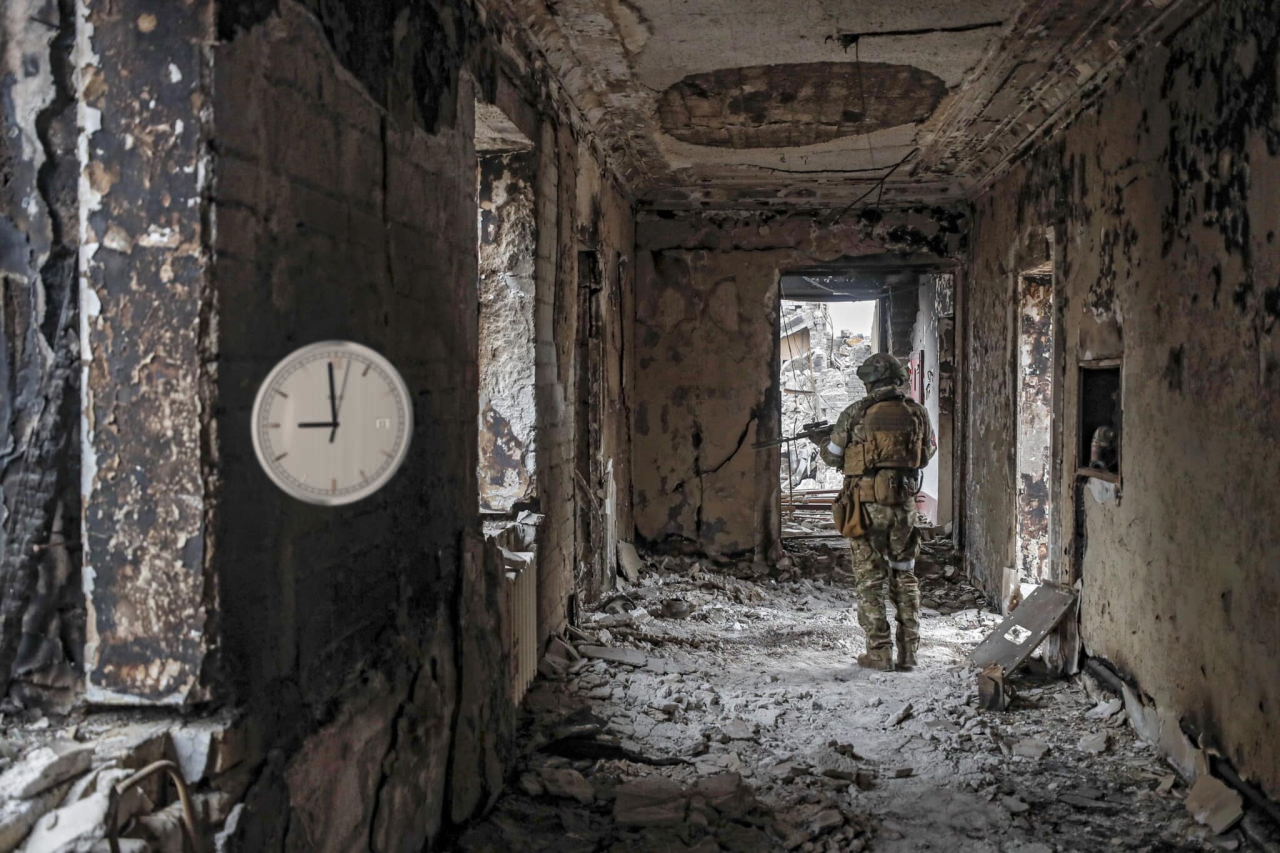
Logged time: 8,59,02
